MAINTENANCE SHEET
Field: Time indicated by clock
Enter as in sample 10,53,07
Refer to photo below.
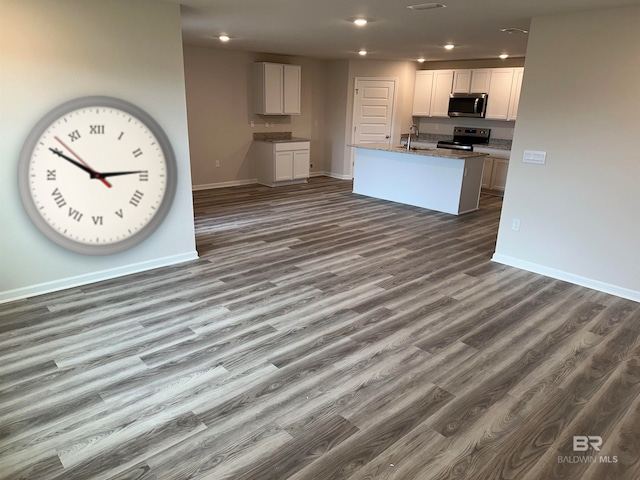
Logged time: 2,49,52
